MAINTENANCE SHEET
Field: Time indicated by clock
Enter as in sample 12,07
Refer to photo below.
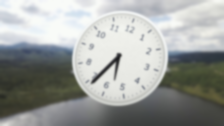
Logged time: 5,34
